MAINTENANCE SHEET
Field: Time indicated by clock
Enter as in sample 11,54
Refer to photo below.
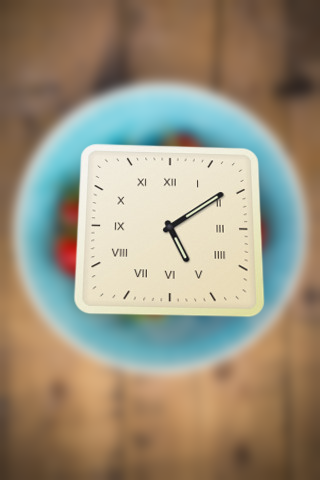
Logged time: 5,09
